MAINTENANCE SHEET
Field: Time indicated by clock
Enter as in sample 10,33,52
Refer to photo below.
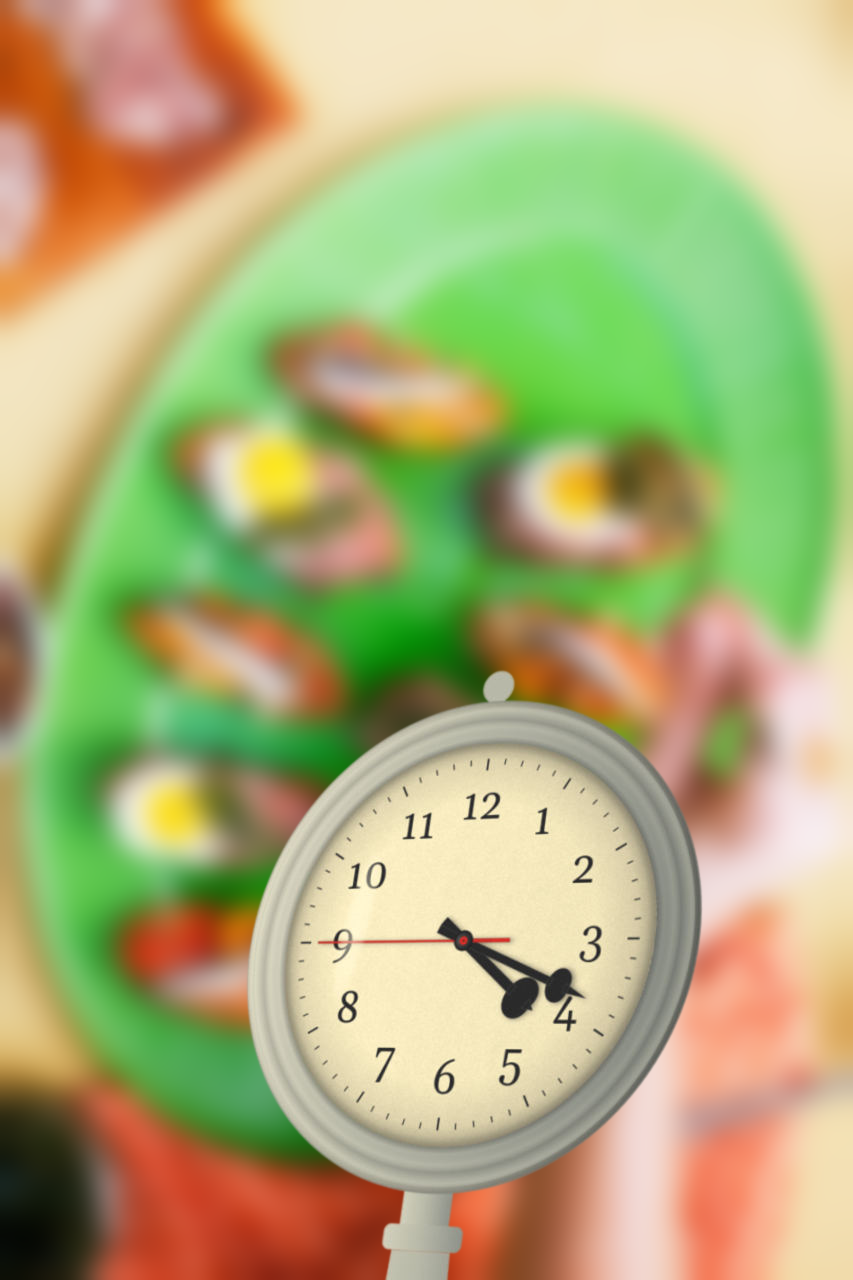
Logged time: 4,18,45
